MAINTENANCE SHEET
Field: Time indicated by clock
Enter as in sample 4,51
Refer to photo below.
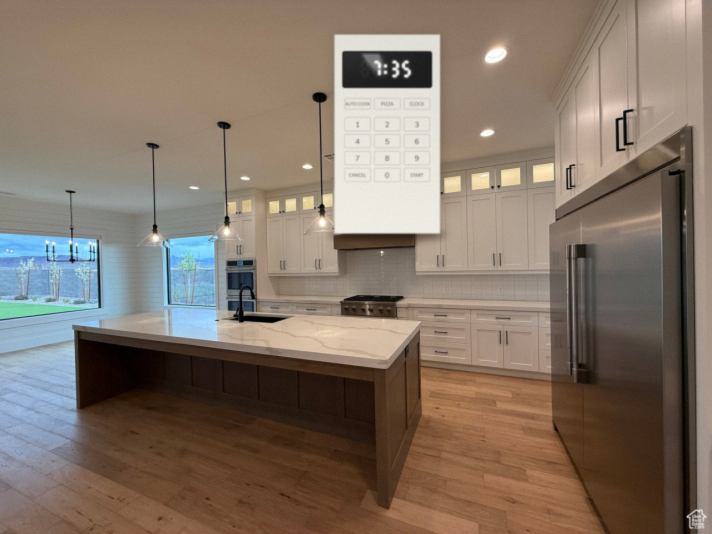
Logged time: 7,35
